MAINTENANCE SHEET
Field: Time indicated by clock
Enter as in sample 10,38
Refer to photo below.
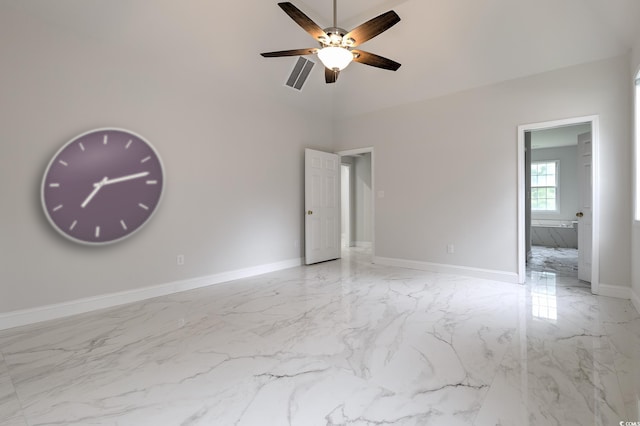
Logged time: 7,13
